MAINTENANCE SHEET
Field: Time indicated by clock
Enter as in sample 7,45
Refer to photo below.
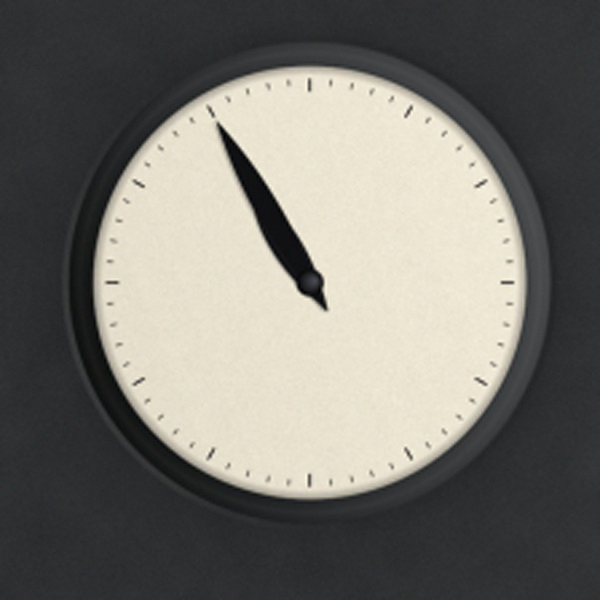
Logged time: 10,55
